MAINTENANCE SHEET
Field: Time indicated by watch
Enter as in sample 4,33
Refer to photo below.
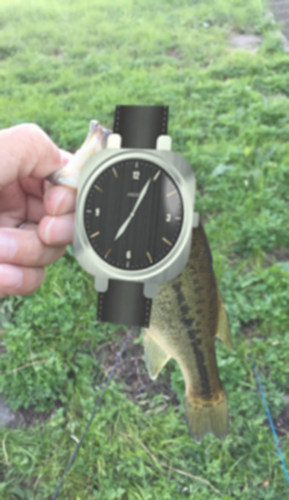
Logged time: 7,04
